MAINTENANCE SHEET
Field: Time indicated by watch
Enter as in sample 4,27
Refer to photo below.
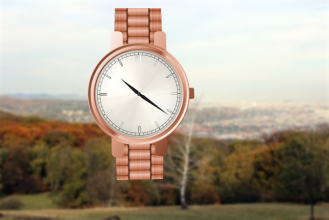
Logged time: 10,21
